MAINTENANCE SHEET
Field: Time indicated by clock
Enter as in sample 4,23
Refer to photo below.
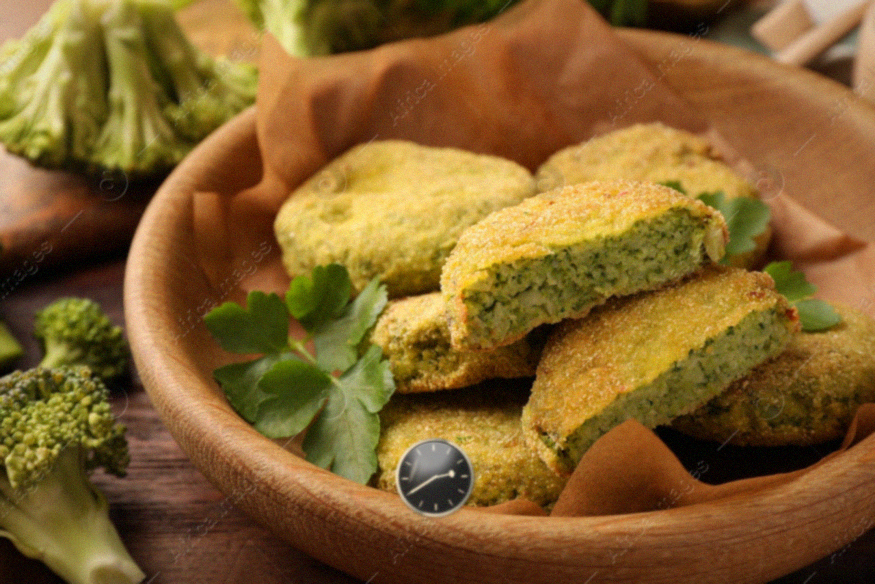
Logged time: 2,40
